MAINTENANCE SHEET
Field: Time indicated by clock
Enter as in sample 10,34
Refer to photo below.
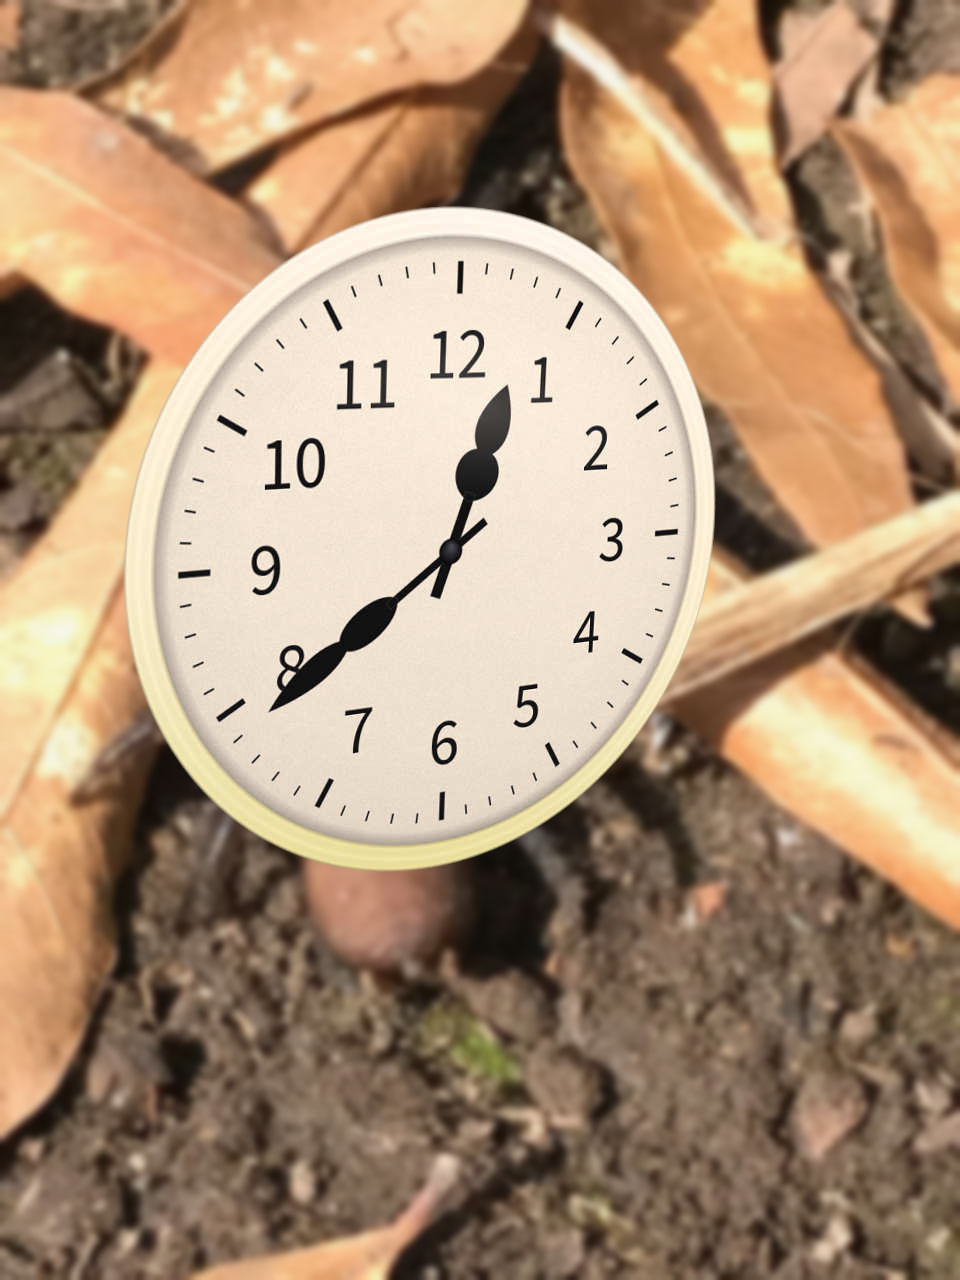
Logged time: 12,39
